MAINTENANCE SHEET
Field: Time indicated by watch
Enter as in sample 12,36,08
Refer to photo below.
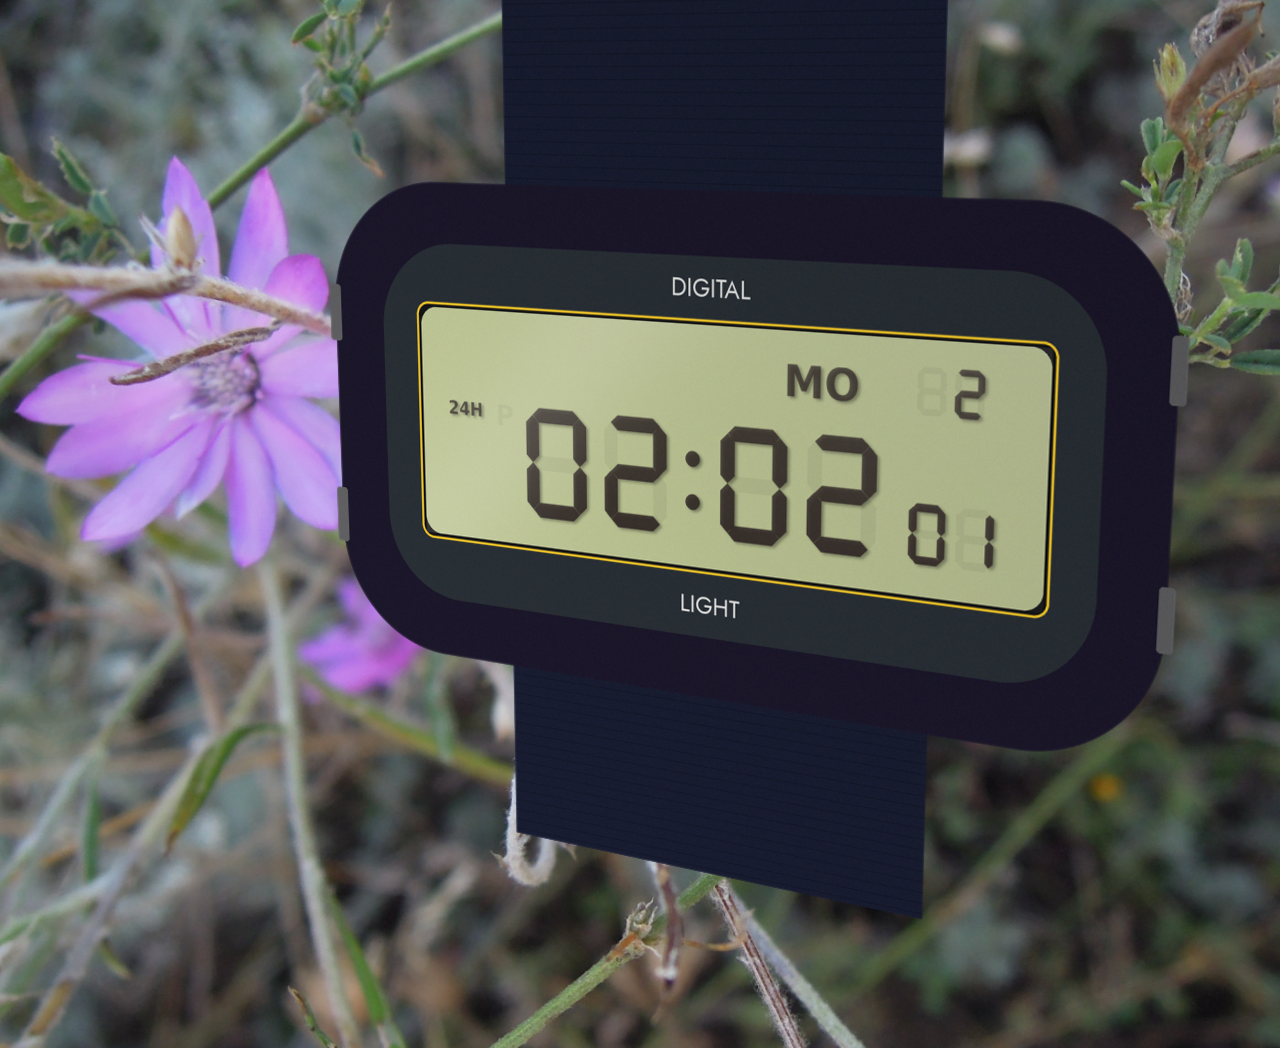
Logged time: 2,02,01
